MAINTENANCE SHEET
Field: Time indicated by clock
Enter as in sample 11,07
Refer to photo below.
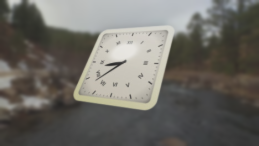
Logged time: 8,38
